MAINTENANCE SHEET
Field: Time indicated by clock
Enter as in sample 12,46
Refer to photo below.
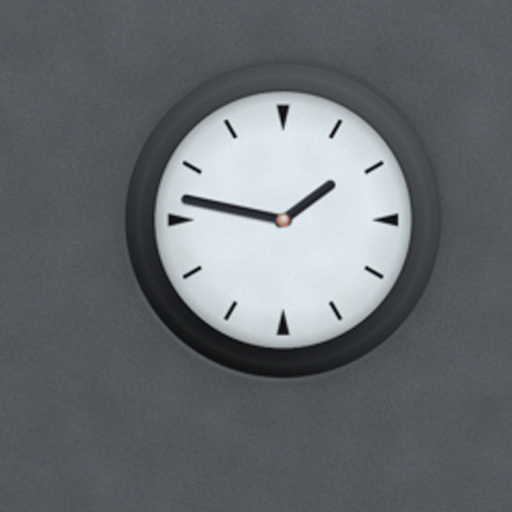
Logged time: 1,47
